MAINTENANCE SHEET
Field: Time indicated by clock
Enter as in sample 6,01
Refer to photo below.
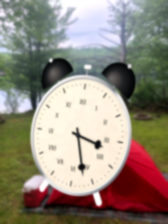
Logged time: 3,27
